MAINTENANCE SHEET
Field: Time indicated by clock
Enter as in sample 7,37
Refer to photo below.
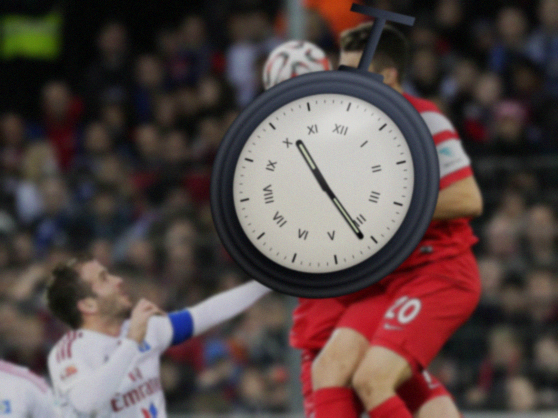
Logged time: 10,21
